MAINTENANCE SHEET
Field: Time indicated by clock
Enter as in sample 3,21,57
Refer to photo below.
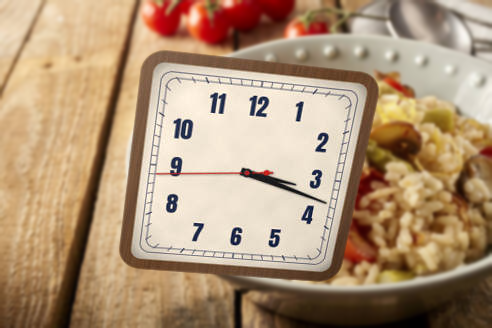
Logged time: 3,17,44
